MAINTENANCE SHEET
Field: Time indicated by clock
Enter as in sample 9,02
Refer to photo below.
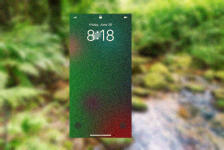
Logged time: 8,18
